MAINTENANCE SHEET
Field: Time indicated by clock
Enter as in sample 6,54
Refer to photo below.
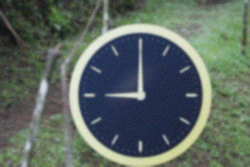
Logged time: 9,00
